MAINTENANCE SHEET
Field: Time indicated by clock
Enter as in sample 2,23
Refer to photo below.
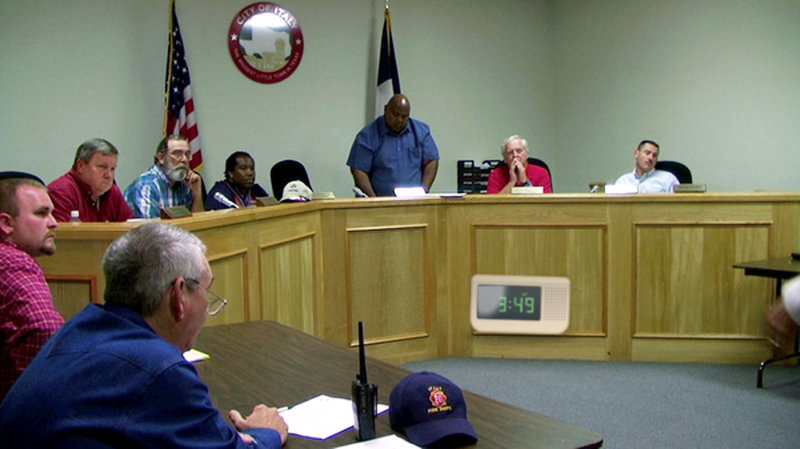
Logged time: 3,49
